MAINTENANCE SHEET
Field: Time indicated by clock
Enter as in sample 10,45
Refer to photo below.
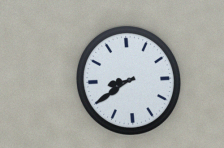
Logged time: 8,40
